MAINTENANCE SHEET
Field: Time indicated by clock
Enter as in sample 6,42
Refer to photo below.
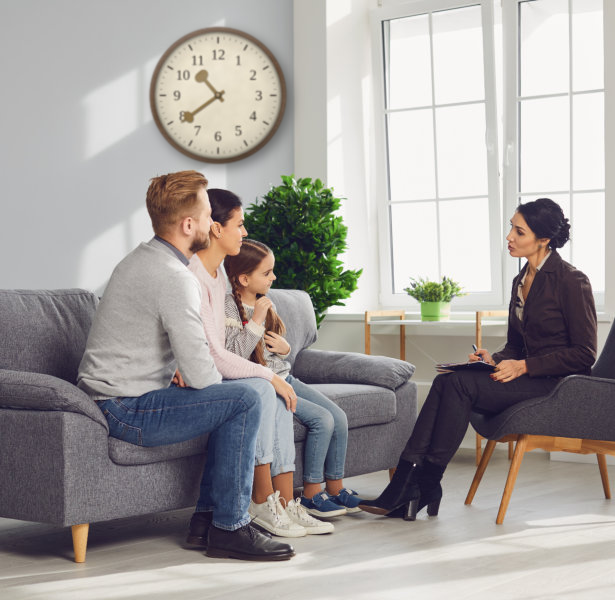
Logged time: 10,39
